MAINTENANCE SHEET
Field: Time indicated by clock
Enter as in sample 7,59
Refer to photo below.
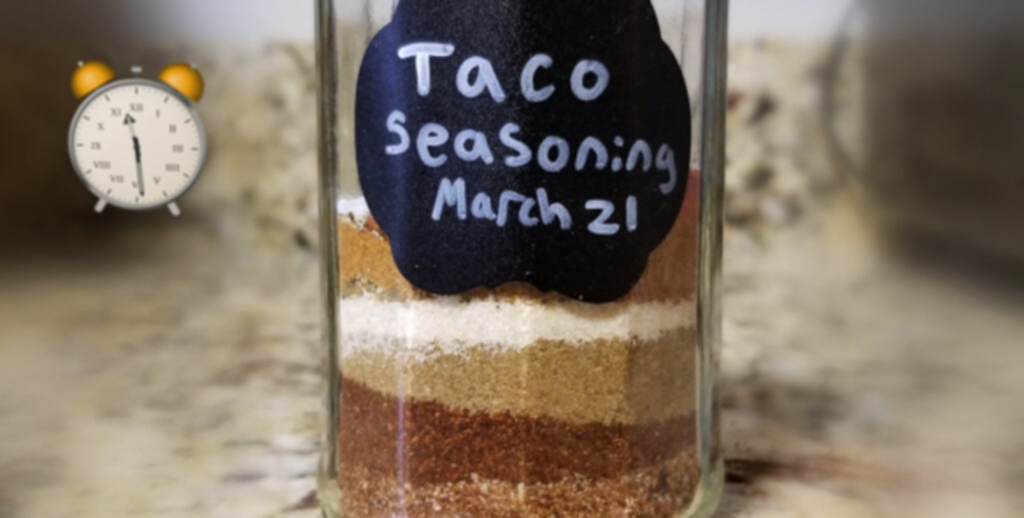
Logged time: 11,29
